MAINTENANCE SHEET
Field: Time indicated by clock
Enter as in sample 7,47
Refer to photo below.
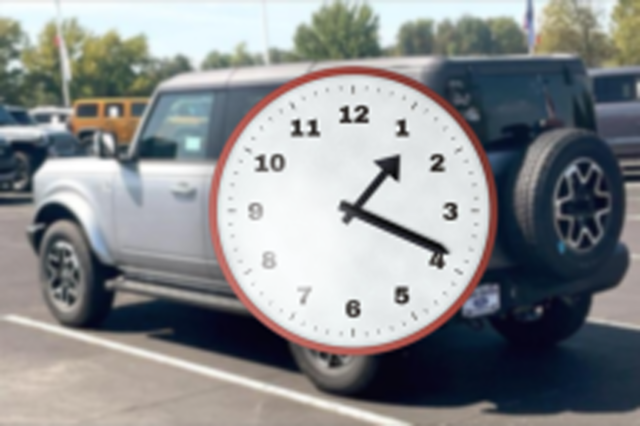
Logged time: 1,19
